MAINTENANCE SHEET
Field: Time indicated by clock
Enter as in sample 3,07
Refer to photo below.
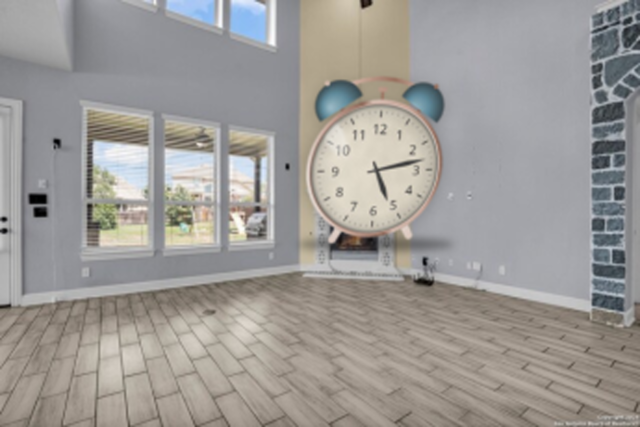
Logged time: 5,13
